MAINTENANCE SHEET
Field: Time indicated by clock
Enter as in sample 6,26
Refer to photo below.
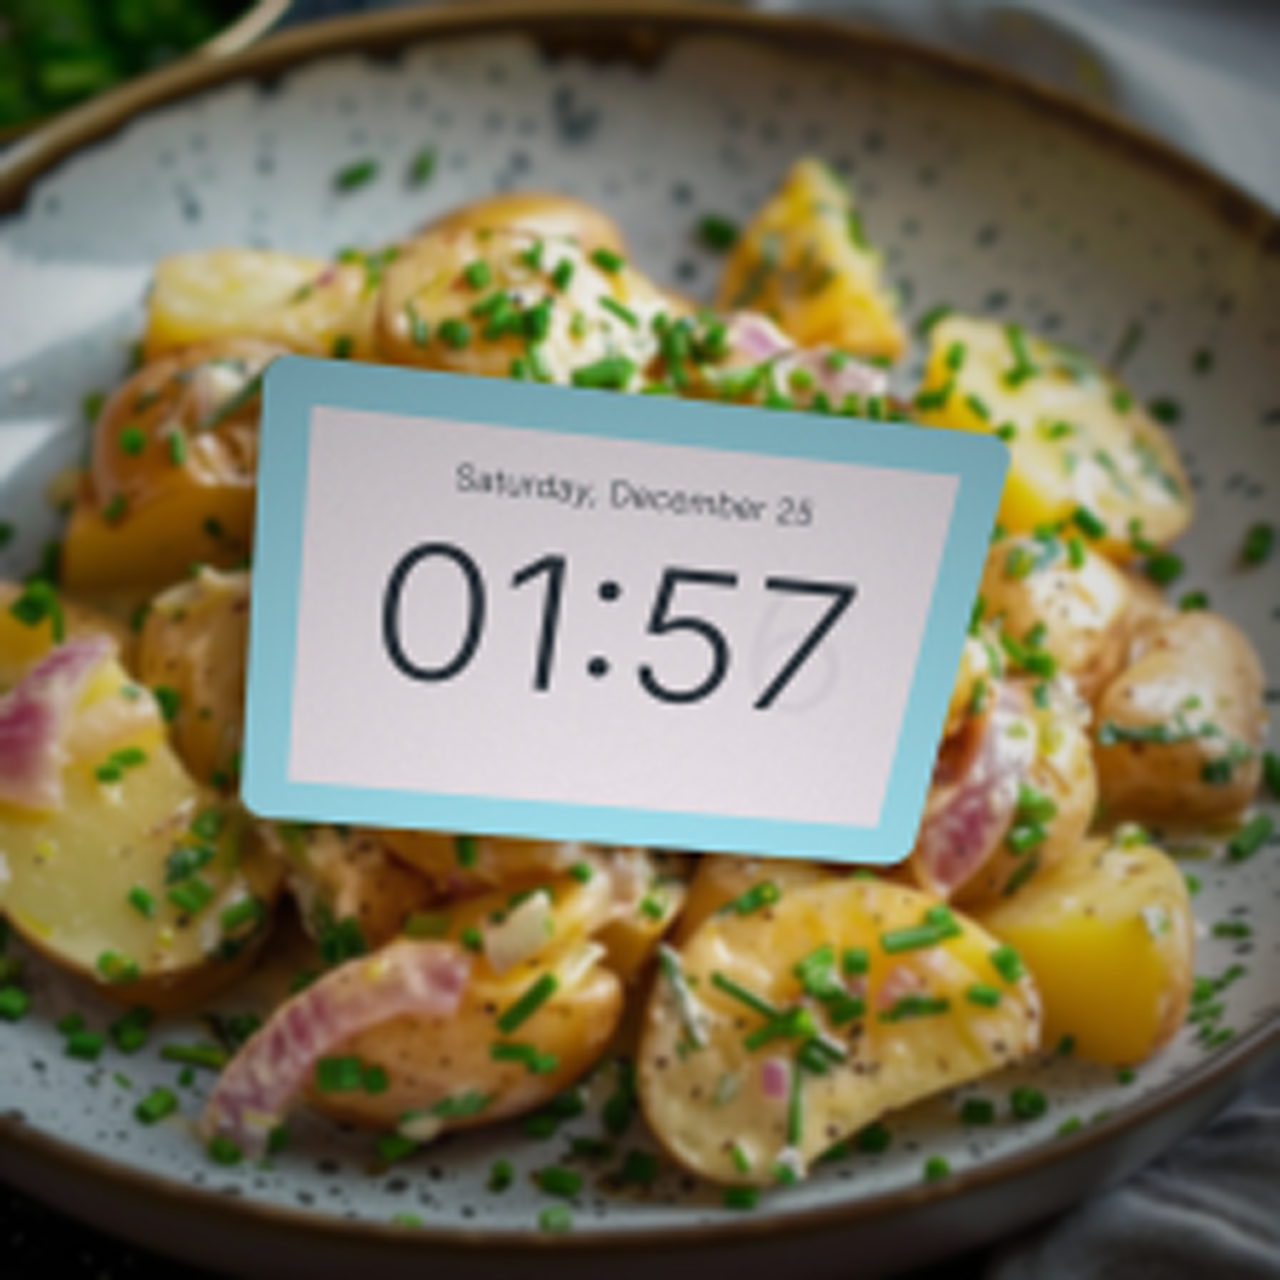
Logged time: 1,57
